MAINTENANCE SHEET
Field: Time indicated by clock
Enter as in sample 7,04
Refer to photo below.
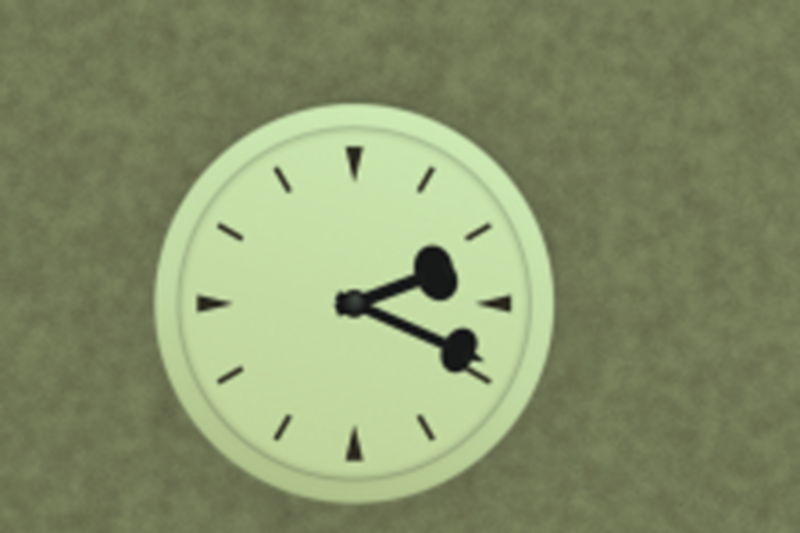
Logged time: 2,19
